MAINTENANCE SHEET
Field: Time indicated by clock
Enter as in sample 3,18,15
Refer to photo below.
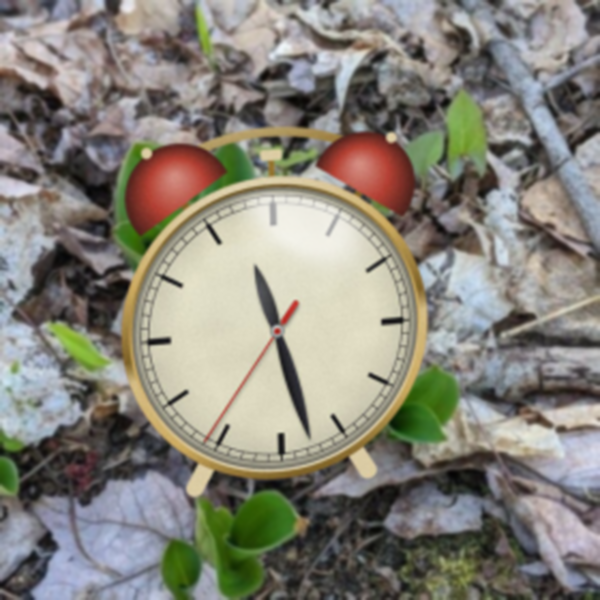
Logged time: 11,27,36
